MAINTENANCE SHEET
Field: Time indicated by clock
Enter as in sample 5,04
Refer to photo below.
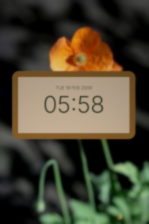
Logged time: 5,58
